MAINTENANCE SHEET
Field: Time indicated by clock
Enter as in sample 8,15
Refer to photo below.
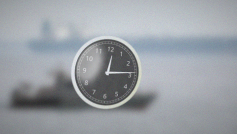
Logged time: 12,14
